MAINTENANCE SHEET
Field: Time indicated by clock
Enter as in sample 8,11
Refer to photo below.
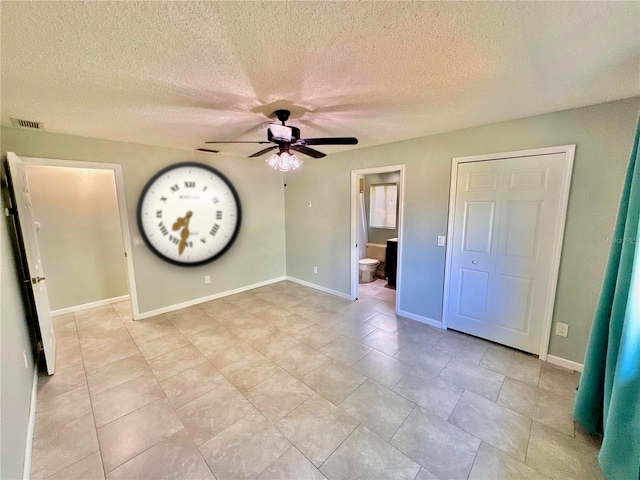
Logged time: 7,32
